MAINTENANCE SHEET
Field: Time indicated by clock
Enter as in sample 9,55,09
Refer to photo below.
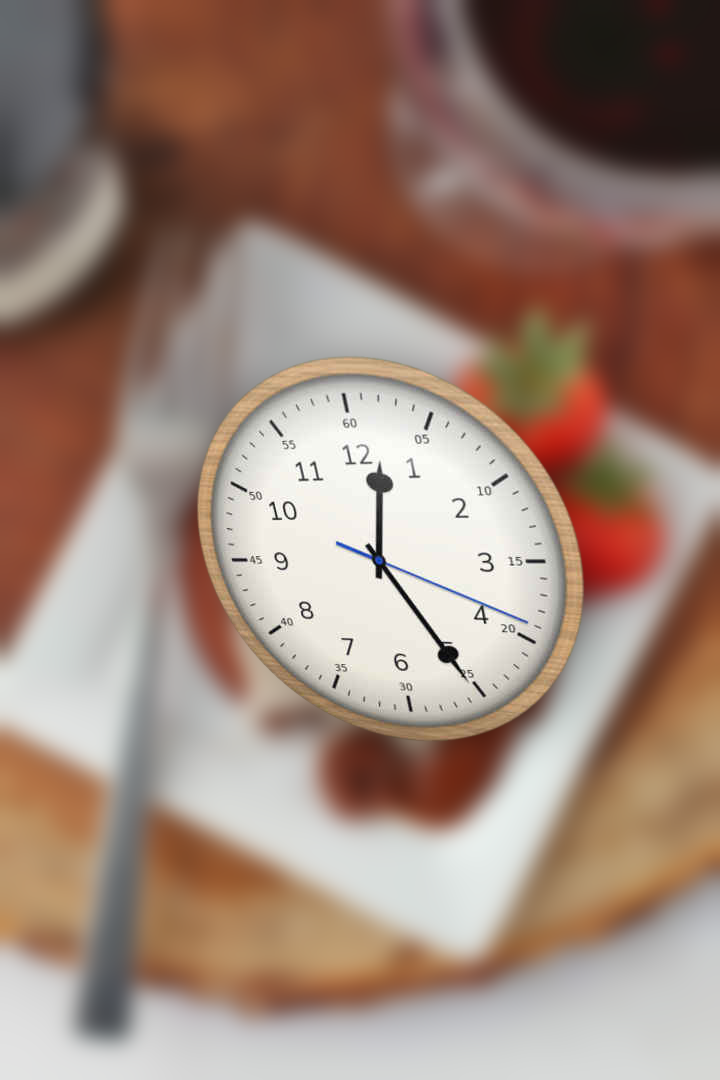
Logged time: 12,25,19
